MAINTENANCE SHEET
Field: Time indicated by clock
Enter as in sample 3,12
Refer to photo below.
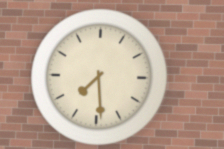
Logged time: 7,29
